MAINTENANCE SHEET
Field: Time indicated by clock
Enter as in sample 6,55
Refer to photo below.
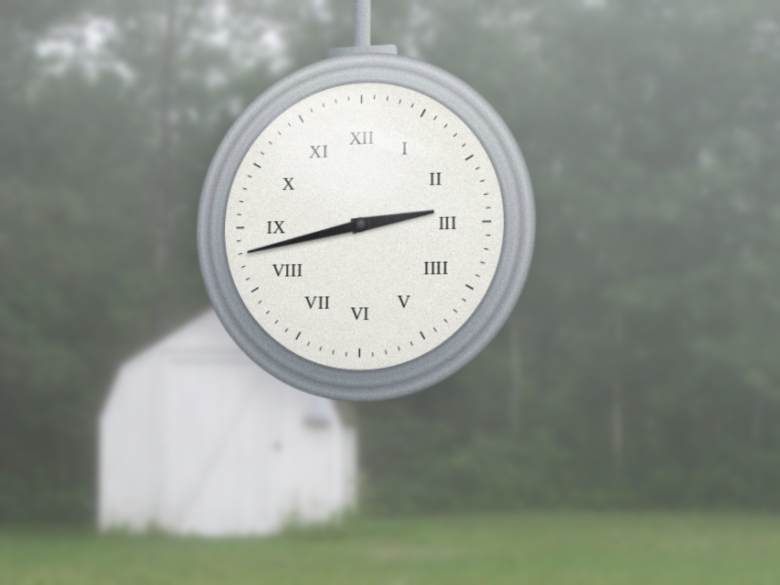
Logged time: 2,43
